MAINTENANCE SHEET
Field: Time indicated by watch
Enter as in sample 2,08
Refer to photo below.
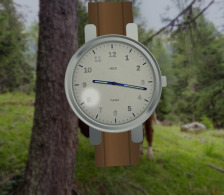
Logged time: 9,17
